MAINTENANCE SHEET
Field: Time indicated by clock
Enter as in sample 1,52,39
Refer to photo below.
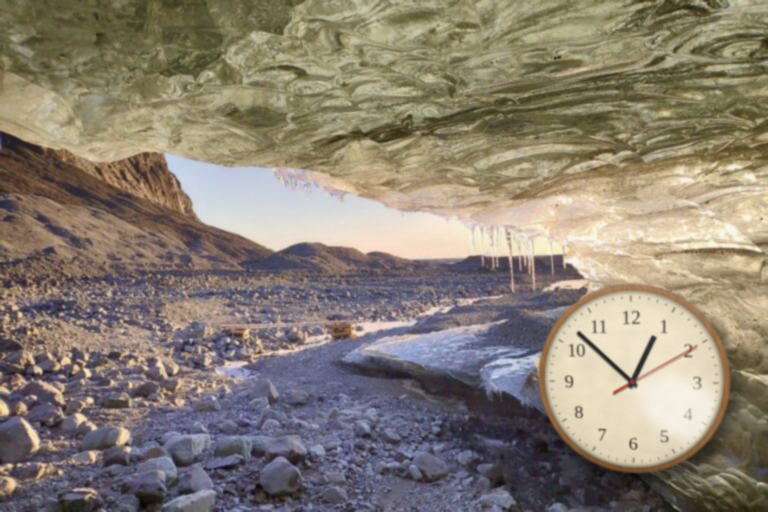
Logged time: 12,52,10
